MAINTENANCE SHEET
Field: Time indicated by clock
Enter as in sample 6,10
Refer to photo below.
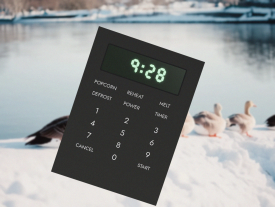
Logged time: 9,28
